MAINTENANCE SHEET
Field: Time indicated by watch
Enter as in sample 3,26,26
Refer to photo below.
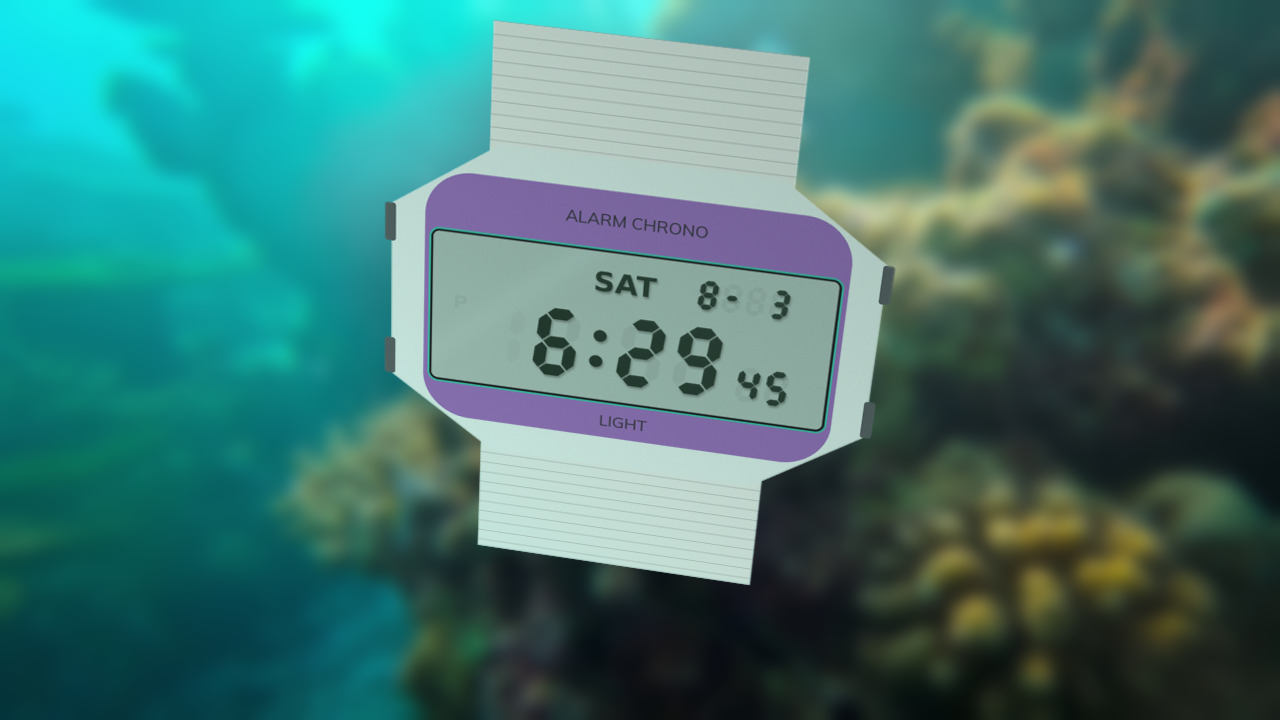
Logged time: 6,29,45
